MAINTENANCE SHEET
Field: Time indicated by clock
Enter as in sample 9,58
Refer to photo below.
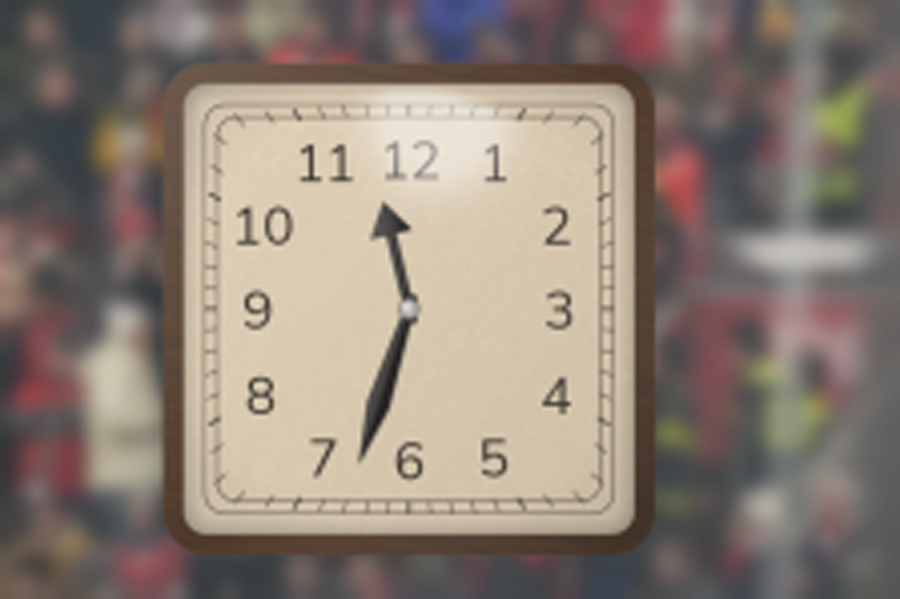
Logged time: 11,33
